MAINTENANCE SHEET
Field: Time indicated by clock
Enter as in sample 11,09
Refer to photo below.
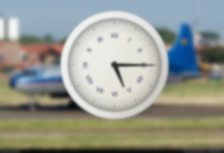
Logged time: 5,15
